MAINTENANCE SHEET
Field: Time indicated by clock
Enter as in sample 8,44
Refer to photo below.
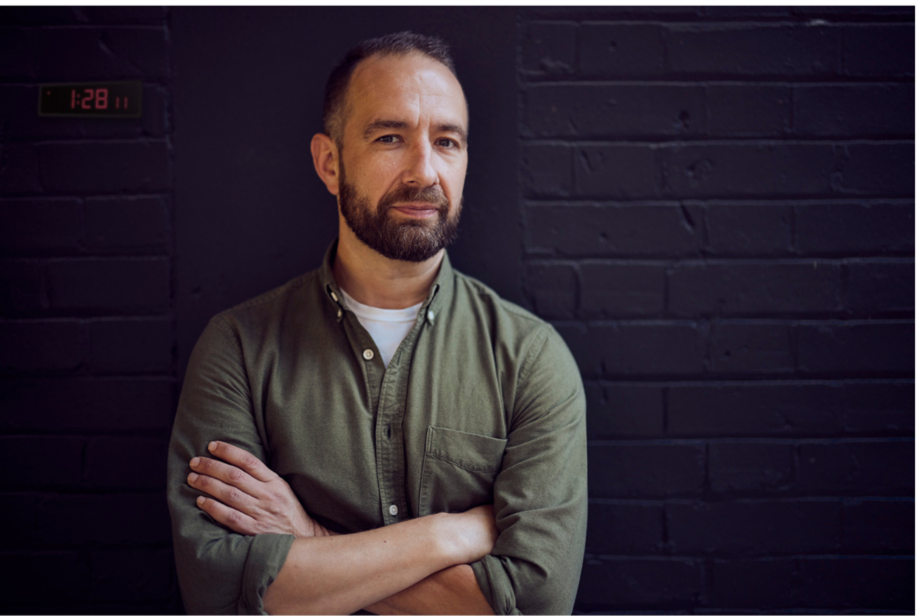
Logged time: 1,28
